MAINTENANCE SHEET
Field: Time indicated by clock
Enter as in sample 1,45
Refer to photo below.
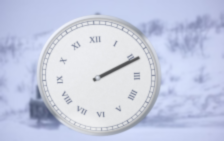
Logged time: 2,11
